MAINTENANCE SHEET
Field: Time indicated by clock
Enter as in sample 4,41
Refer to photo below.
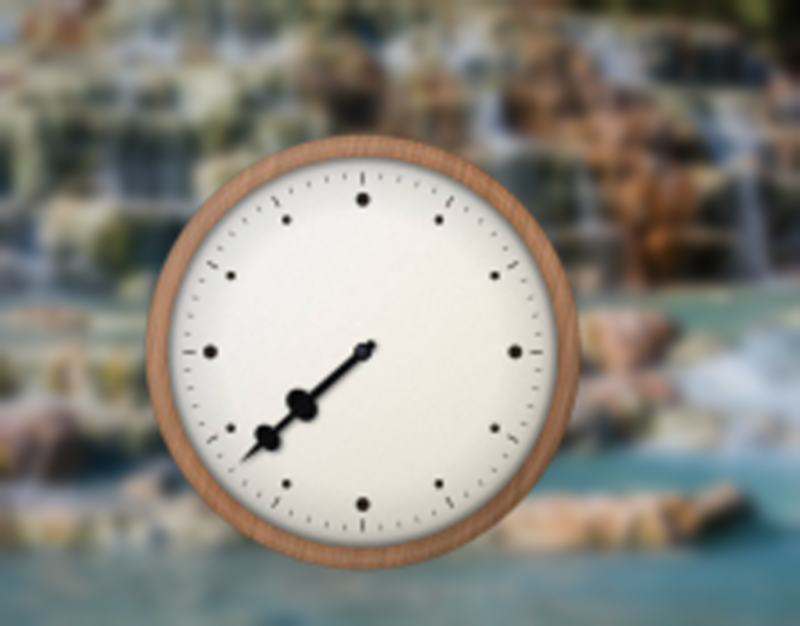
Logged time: 7,38
